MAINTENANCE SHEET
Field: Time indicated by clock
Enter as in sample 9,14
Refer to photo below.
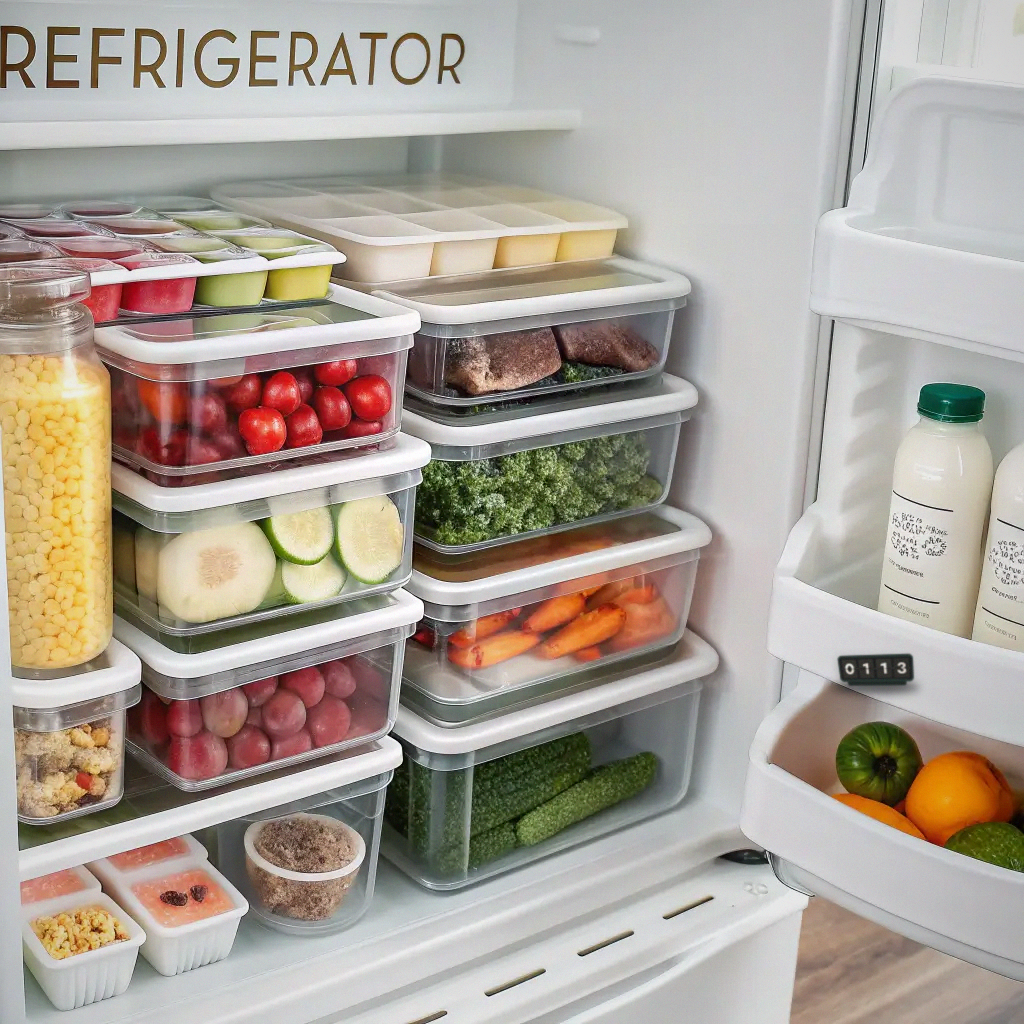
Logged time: 1,13
